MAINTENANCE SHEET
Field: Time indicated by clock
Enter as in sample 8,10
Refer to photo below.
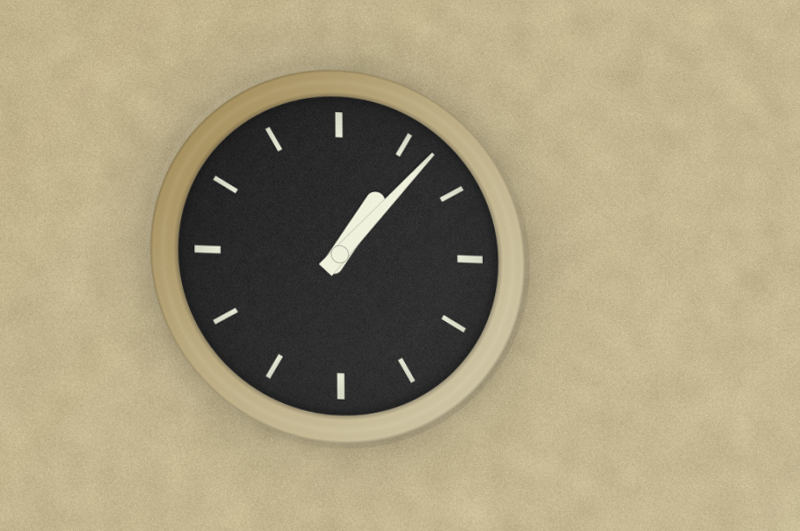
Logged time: 1,07
